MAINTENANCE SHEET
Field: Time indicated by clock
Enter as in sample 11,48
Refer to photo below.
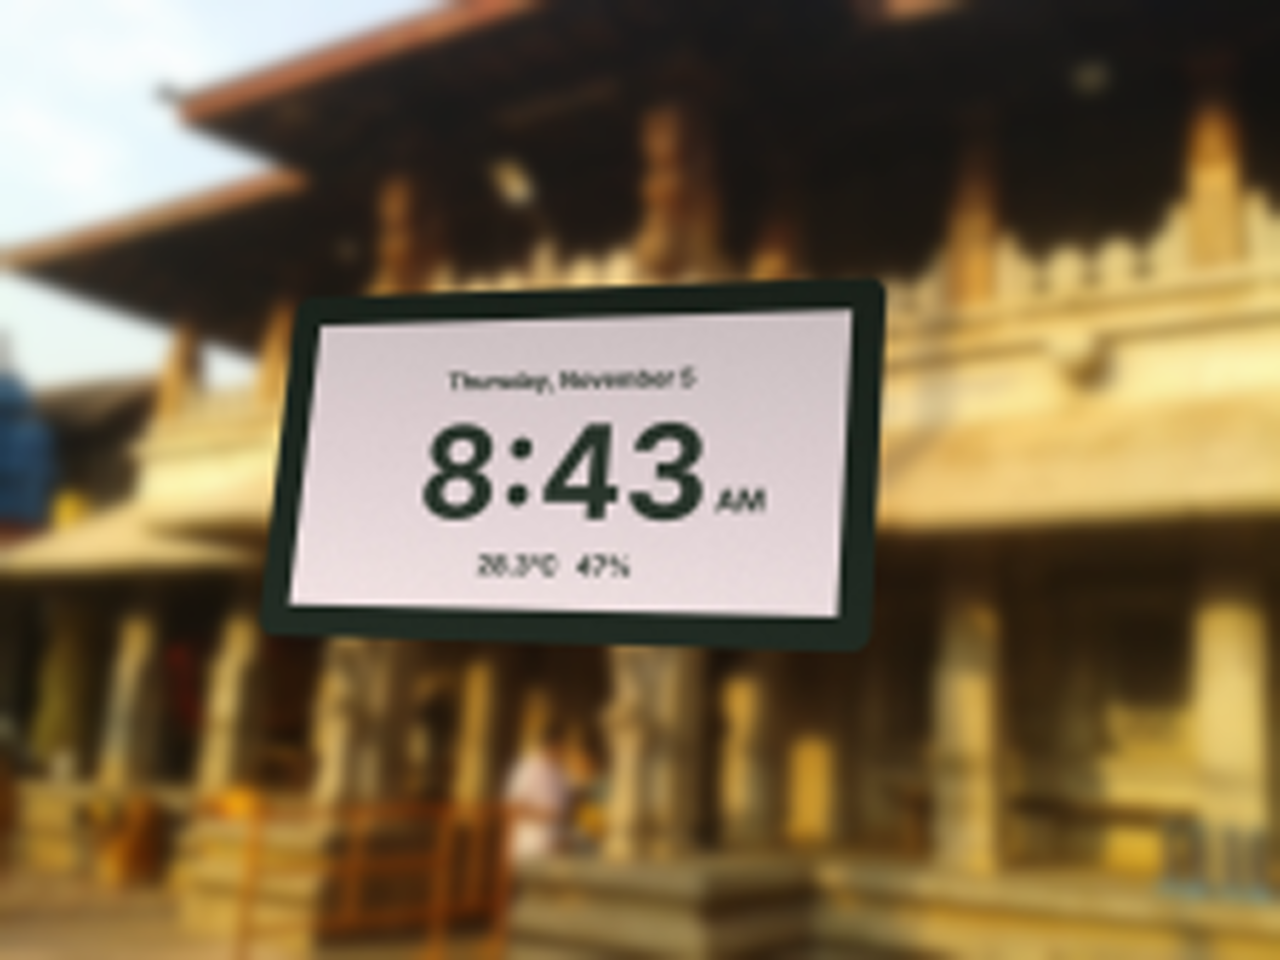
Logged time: 8,43
